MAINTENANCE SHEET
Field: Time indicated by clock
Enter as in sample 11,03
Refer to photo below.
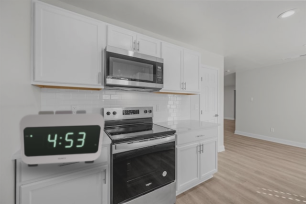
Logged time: 4,53
